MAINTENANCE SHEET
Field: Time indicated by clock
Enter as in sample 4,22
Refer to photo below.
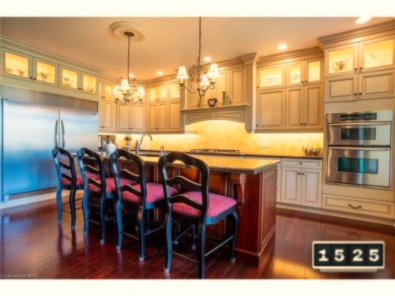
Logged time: 15,25
